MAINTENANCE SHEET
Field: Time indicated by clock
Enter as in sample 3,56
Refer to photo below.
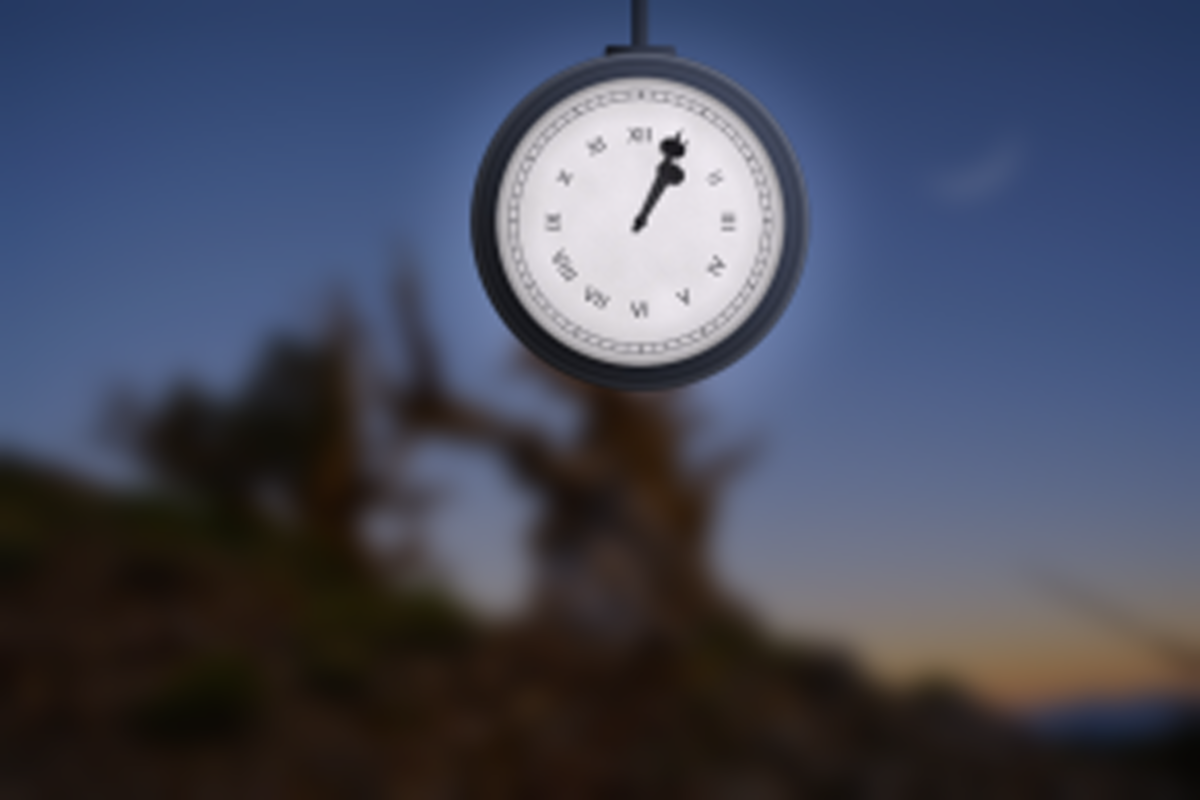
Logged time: 1,04
